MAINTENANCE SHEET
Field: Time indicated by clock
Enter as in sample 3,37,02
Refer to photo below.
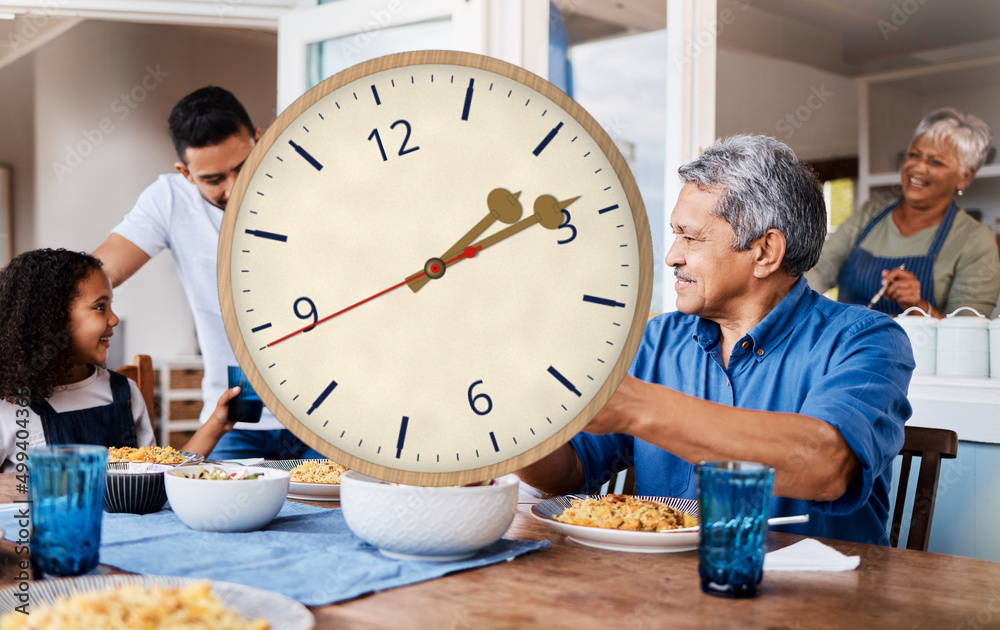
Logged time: 2,13,44
